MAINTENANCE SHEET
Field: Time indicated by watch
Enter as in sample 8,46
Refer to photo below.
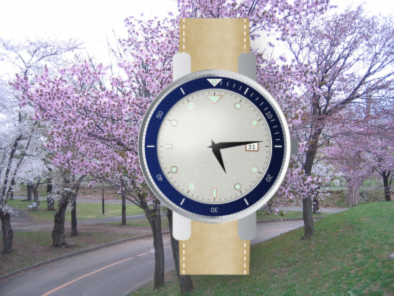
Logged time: 5,14
